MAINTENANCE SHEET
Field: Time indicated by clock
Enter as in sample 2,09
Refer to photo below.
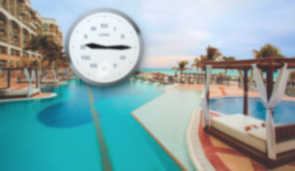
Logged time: 9,15
